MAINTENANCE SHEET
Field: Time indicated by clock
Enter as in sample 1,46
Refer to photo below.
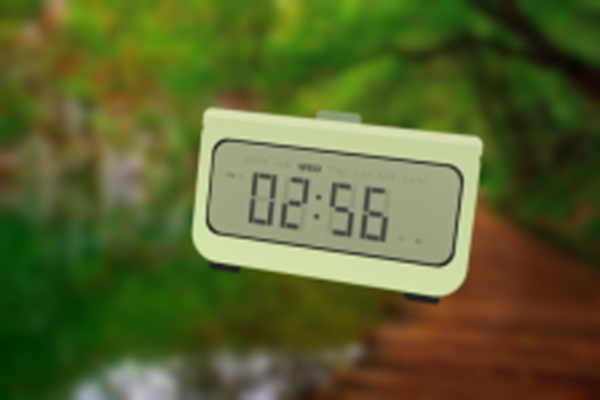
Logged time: 2,56
